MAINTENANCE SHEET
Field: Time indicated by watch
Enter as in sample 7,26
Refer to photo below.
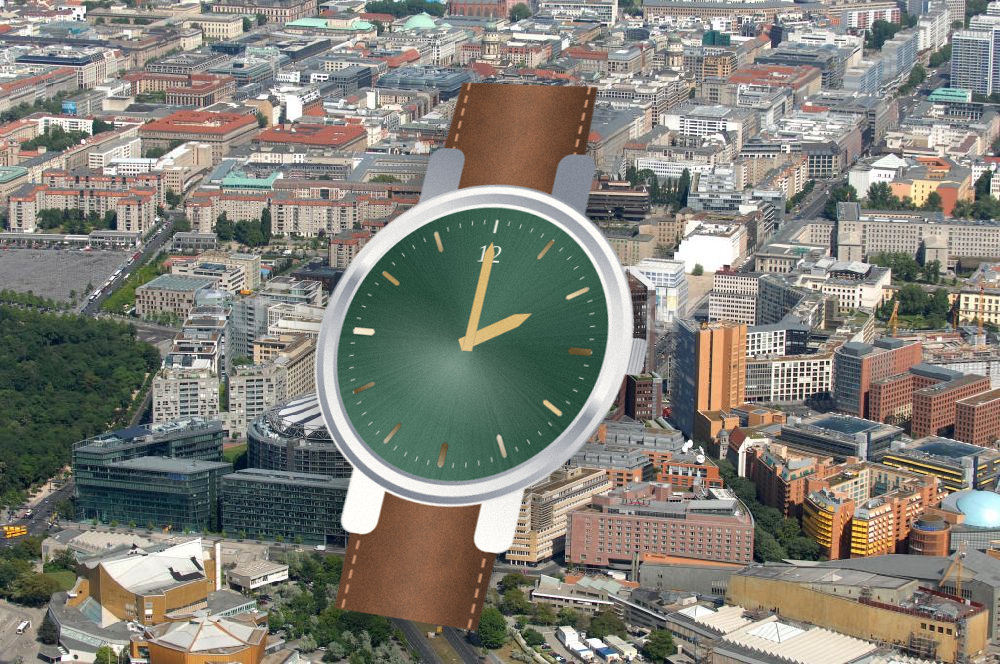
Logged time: 2,00
